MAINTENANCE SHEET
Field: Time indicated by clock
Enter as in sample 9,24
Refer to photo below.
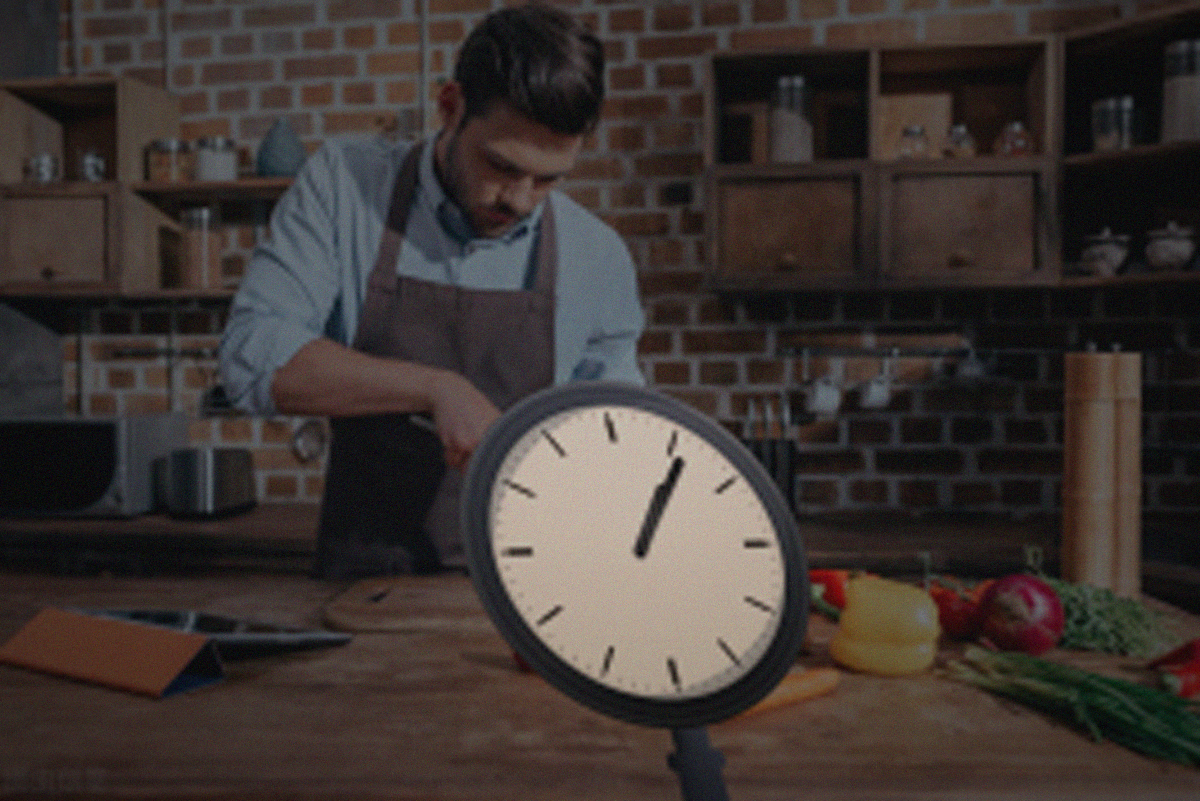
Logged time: 1,06
